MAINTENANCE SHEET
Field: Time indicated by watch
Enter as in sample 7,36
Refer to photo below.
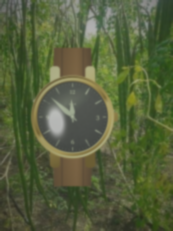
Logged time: 11,52
